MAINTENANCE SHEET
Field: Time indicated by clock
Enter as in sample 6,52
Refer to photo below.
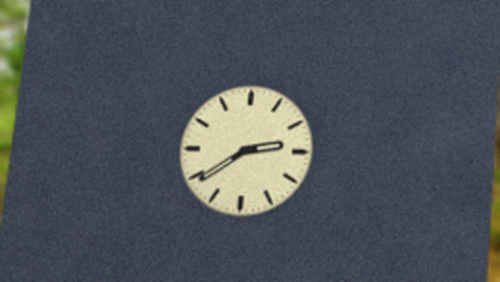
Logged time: 2,39
